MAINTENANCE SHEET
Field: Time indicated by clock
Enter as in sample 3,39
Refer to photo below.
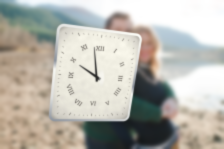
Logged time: 9,58
